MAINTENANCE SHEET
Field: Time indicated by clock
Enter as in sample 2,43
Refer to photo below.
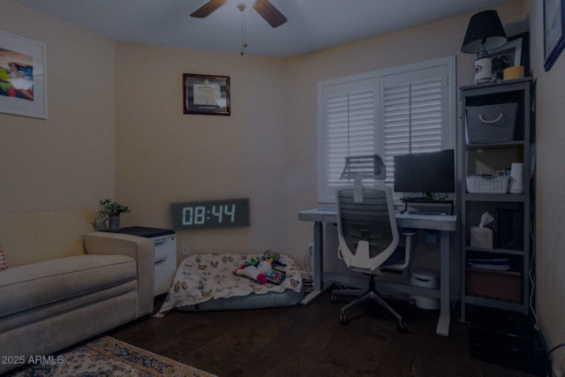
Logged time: 8,44
